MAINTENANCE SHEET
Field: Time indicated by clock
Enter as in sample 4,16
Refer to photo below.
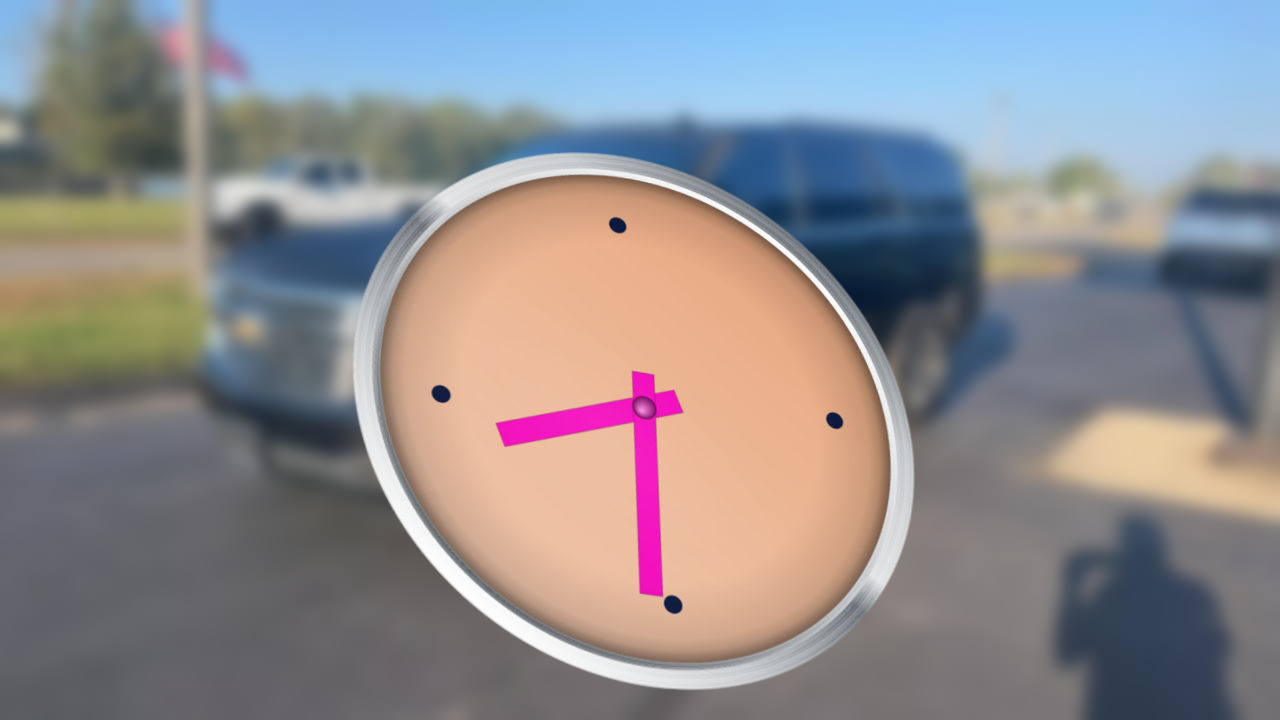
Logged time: 8,31
